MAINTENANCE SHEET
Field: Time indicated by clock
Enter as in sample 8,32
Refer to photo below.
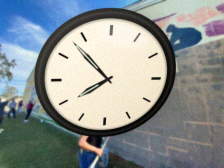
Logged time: 7,53
